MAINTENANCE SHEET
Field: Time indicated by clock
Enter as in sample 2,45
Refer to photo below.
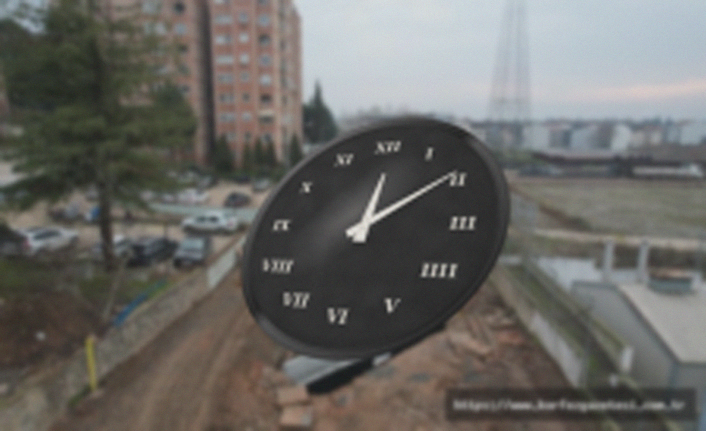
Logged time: 12,09
